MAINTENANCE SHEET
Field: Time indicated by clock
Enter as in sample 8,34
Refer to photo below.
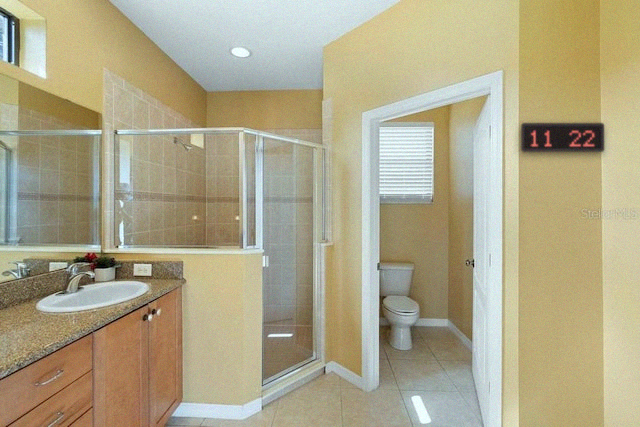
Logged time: 11,22
